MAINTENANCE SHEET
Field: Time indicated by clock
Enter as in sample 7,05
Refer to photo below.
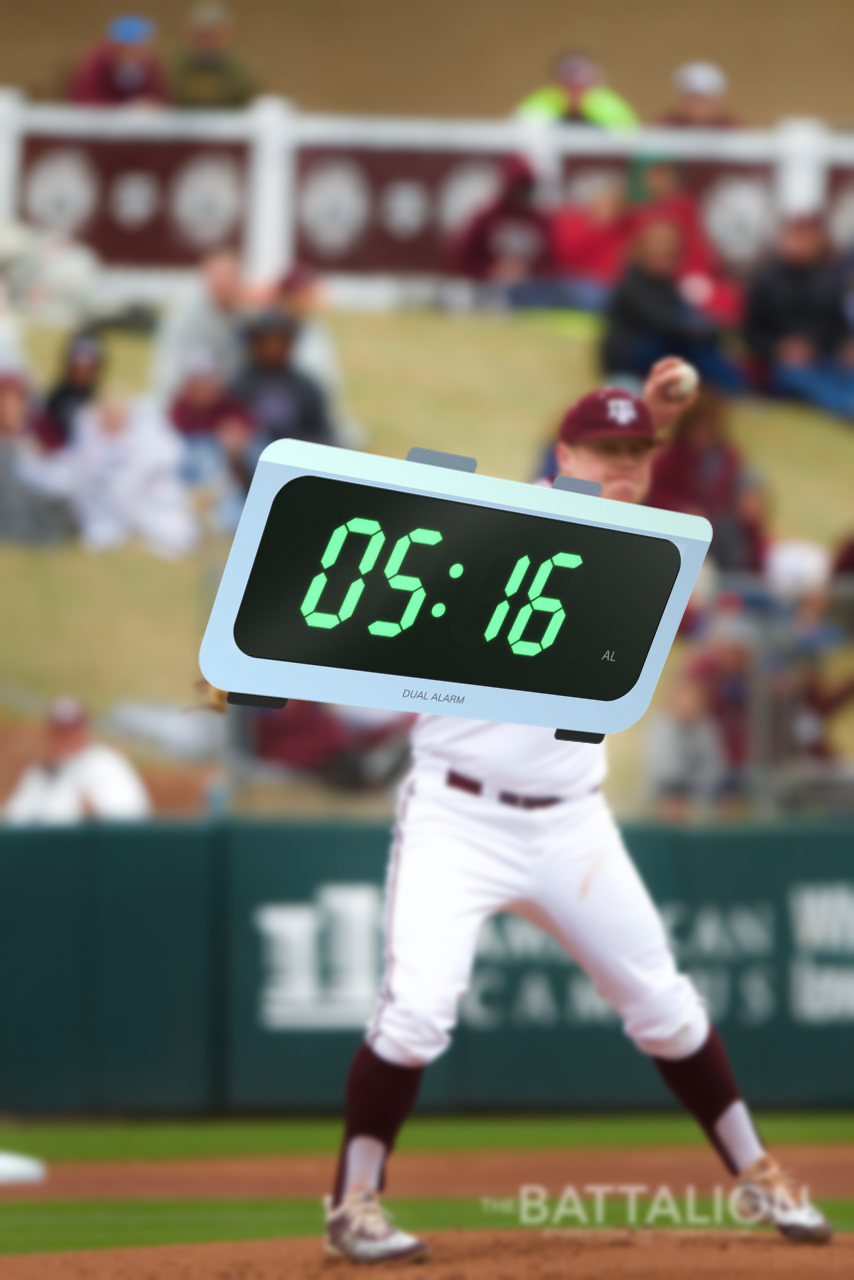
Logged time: 5,16
